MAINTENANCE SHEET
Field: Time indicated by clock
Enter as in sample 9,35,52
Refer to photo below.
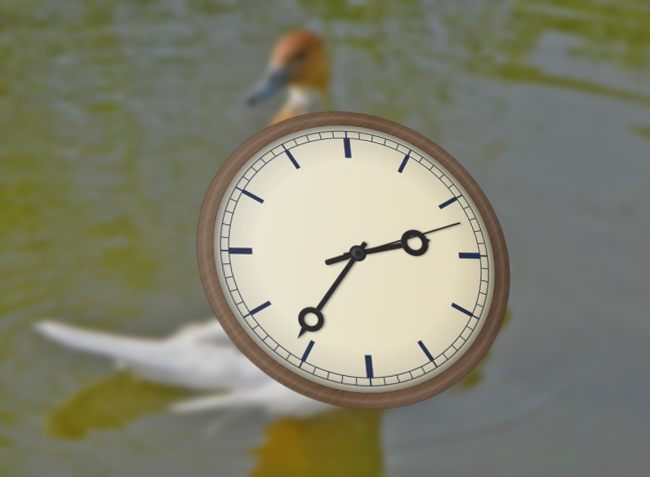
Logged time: 2,36,12
